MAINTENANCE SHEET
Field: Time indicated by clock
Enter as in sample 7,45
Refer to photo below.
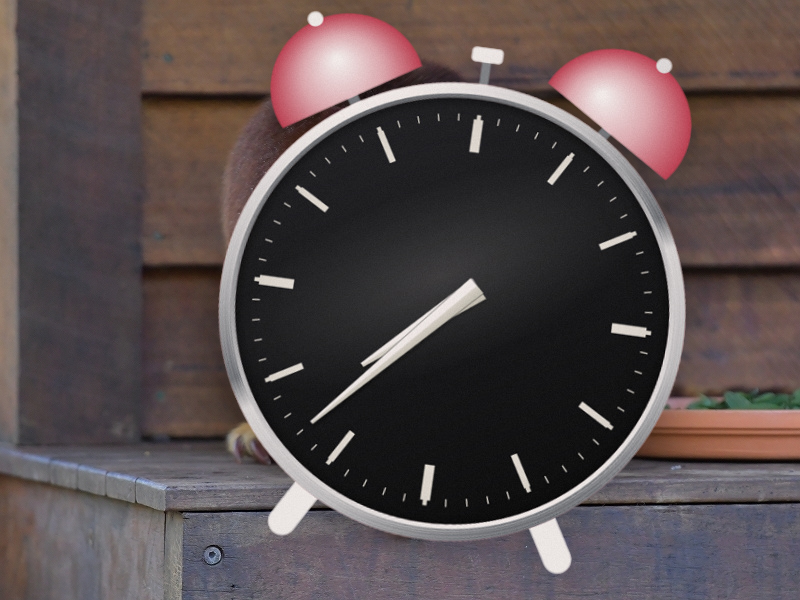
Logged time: 7,37
